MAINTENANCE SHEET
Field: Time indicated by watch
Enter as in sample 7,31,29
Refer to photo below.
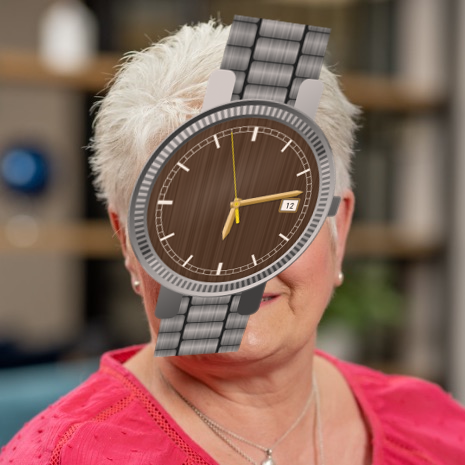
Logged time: 6,12,57
